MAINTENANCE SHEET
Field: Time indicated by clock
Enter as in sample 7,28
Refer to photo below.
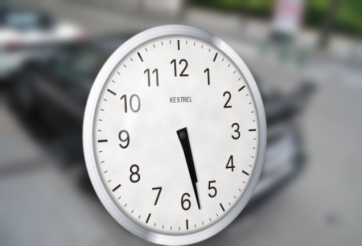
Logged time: 5,28
